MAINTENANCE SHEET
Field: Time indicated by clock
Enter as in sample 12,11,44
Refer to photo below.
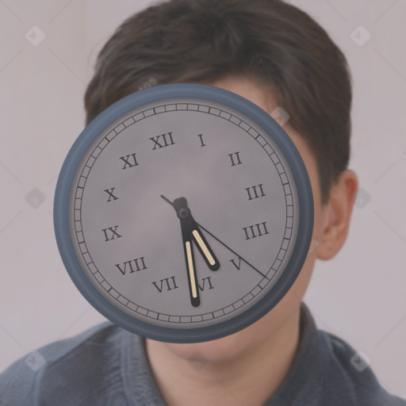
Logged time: 5,31,24
